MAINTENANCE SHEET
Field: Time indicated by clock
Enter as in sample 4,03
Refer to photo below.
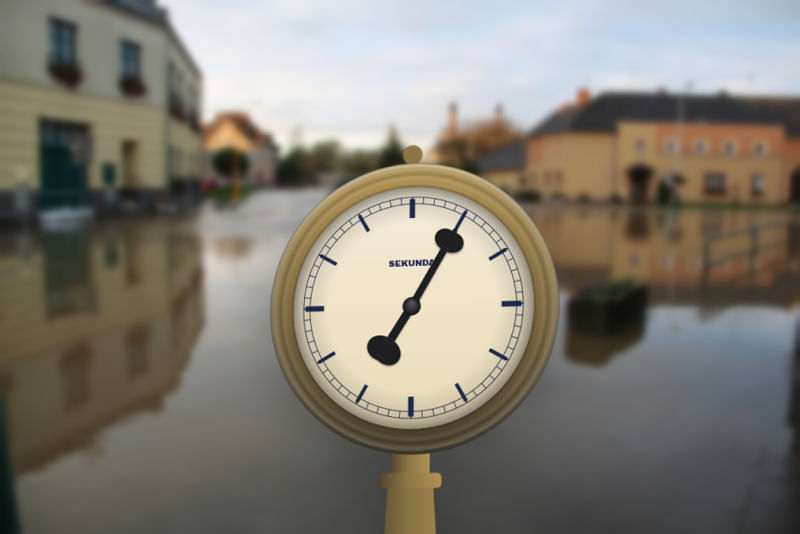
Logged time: 7,05
